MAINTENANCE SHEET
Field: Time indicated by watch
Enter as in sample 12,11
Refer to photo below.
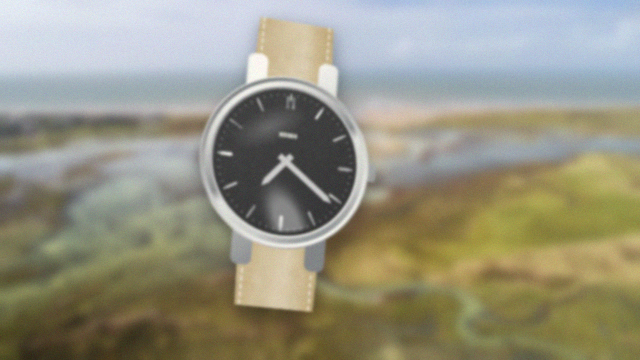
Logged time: 7,21
